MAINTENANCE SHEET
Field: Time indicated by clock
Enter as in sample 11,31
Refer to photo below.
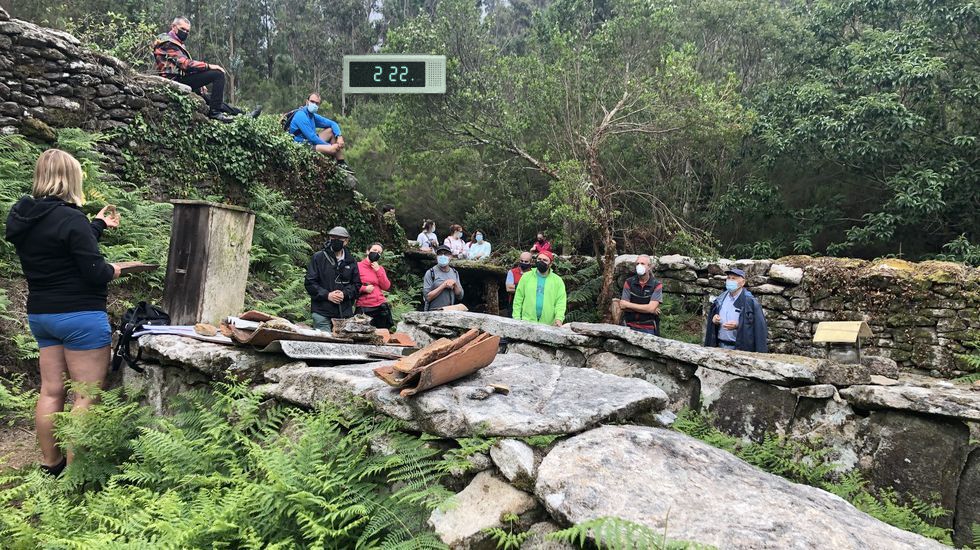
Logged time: 2,22
